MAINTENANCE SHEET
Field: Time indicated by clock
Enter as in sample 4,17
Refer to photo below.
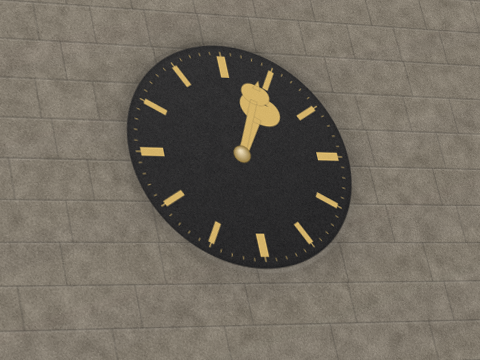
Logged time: 1,04
